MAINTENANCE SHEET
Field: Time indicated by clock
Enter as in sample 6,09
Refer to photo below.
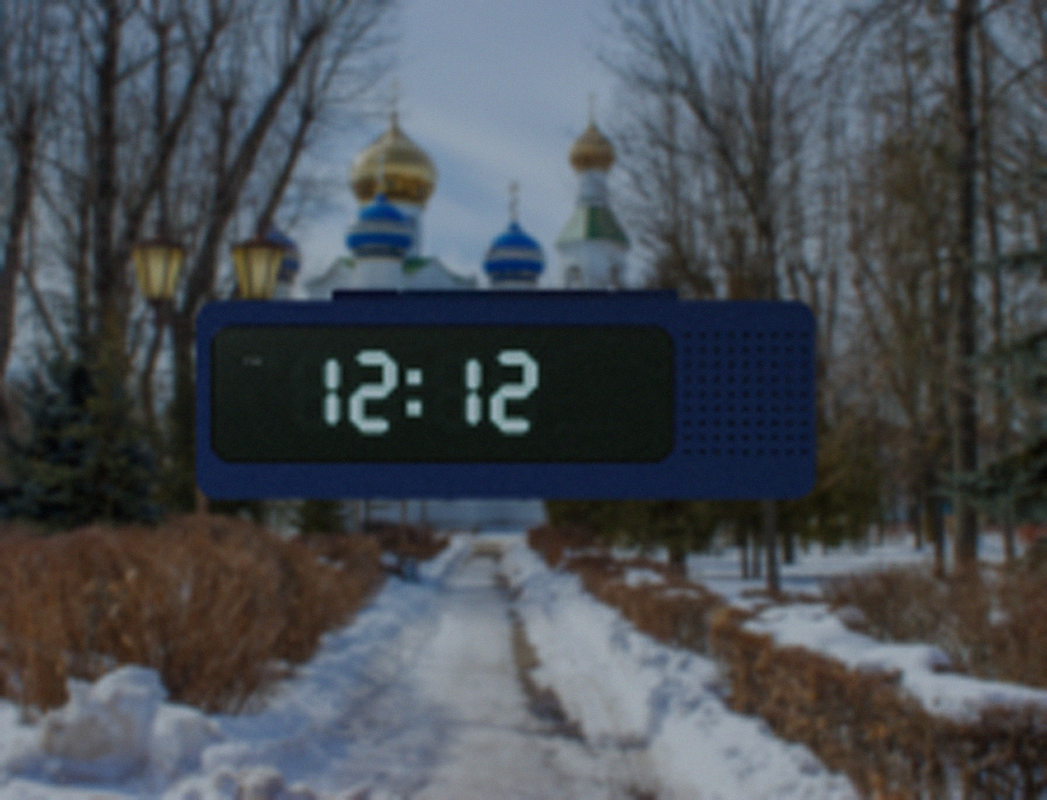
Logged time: 12,12
